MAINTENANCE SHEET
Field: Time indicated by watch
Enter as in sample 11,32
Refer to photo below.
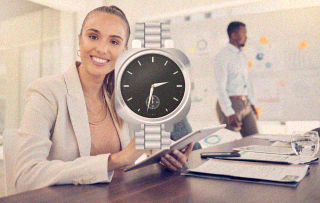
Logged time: 2,32
